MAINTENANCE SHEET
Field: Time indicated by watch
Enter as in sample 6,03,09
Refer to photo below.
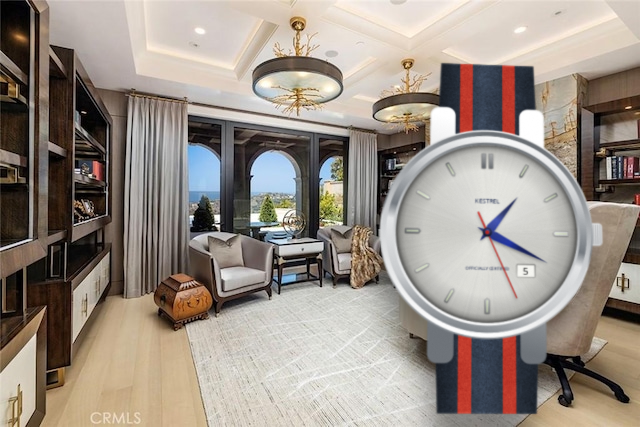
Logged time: 1,19,26
